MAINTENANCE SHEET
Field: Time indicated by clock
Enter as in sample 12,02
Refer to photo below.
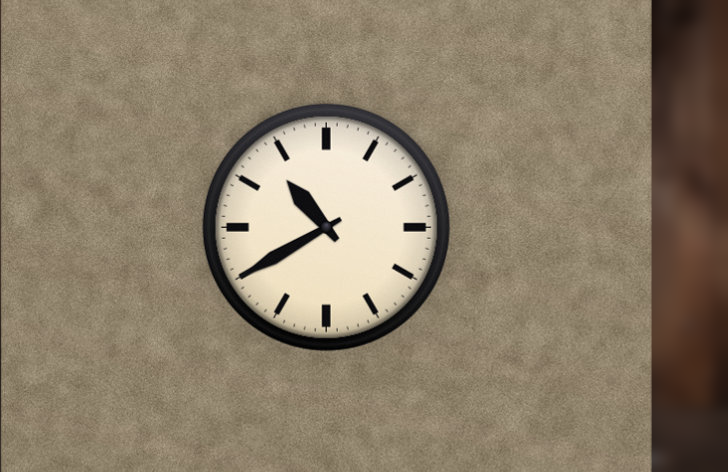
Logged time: 10,40
